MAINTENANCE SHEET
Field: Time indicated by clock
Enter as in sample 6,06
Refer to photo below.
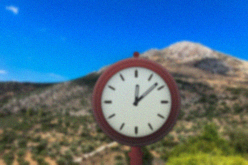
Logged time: 12,08
